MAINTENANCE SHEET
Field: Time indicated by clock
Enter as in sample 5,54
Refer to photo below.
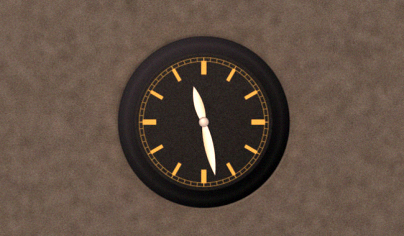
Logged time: 11,28
